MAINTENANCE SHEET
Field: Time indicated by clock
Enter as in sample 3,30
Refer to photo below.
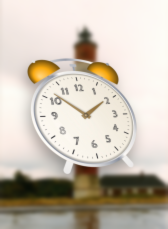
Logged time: 1,52
